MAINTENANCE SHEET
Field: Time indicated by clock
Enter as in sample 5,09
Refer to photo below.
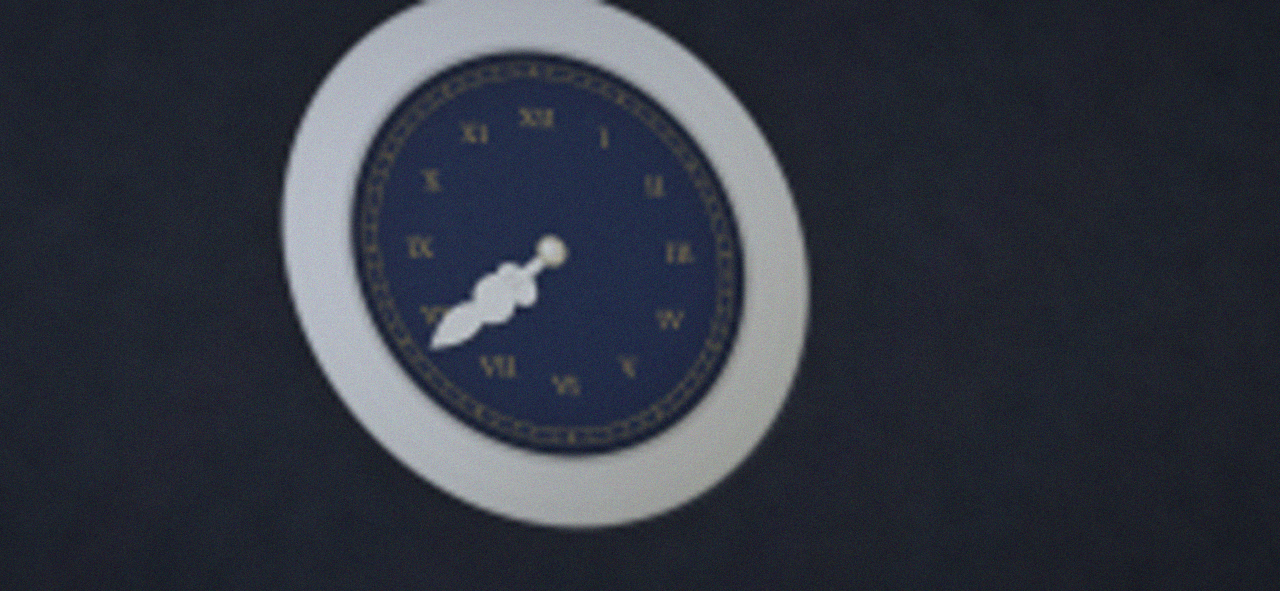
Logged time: 7,39
